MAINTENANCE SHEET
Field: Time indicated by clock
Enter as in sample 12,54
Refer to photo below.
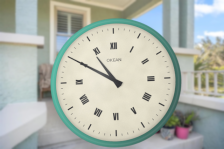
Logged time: 10,50
